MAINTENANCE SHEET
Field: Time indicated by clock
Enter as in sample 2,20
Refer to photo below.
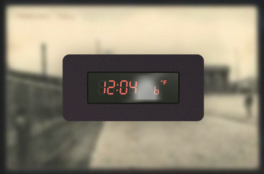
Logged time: 12,04
